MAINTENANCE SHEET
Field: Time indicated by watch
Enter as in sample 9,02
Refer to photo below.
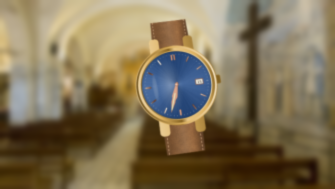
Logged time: 6,33
